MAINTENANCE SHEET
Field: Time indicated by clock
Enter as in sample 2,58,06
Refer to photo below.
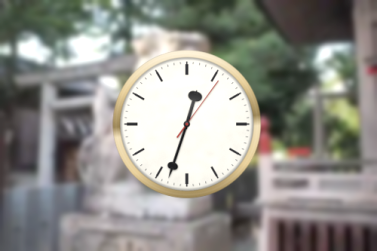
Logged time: 12,33,06
